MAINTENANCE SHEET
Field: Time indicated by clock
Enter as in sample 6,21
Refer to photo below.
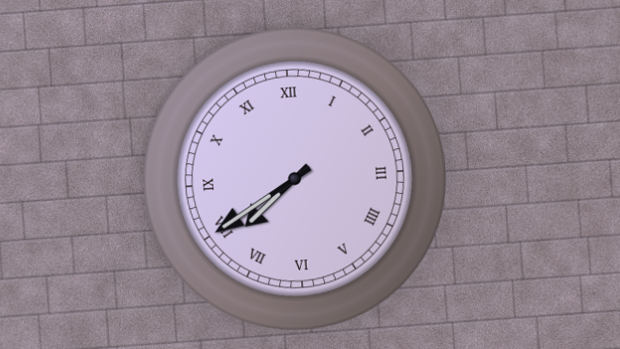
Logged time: 7,40
